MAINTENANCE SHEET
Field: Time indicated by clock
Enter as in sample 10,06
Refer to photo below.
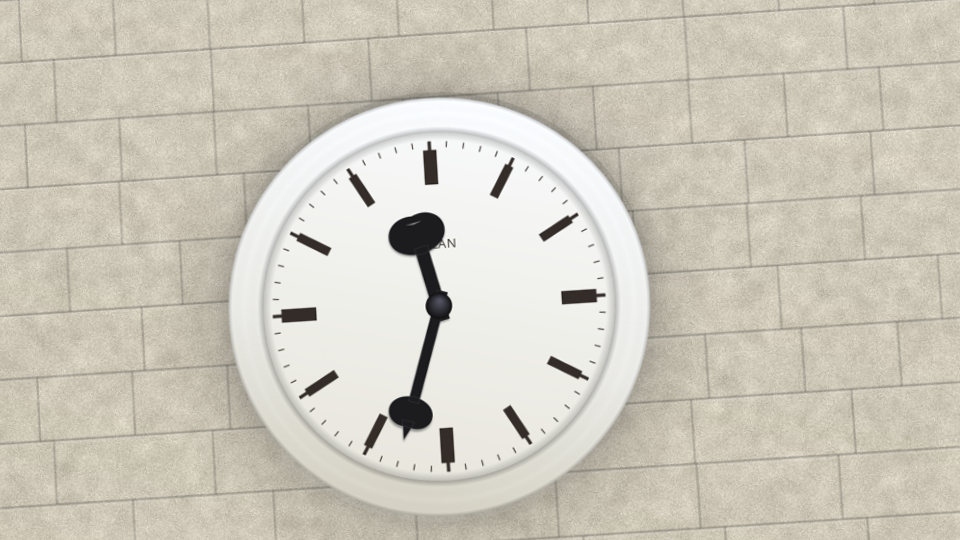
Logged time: 11,33
